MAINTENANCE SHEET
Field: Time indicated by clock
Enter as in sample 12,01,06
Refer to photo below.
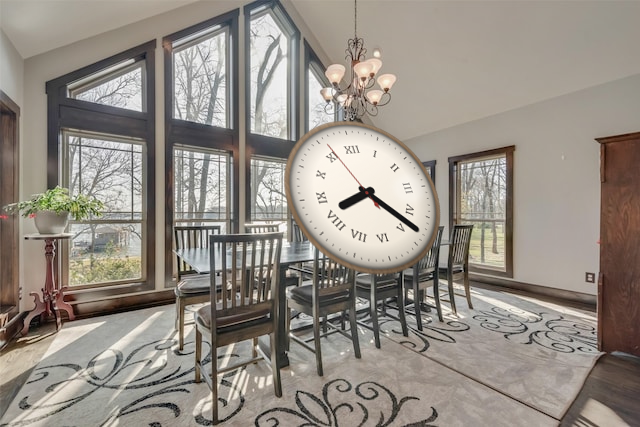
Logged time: 8,22,56
